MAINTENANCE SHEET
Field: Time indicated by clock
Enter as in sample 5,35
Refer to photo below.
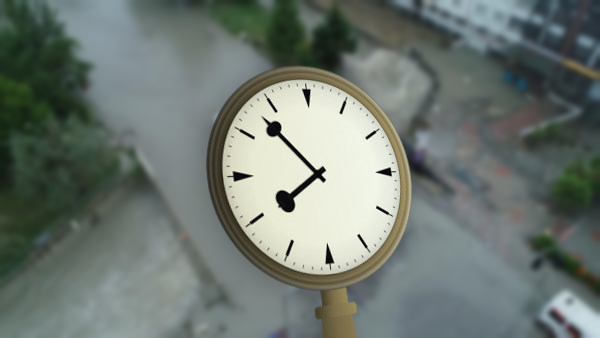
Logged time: 7,53
